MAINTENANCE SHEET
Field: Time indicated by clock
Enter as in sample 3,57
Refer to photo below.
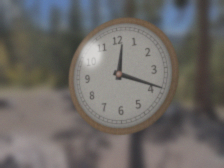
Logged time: 12,19
